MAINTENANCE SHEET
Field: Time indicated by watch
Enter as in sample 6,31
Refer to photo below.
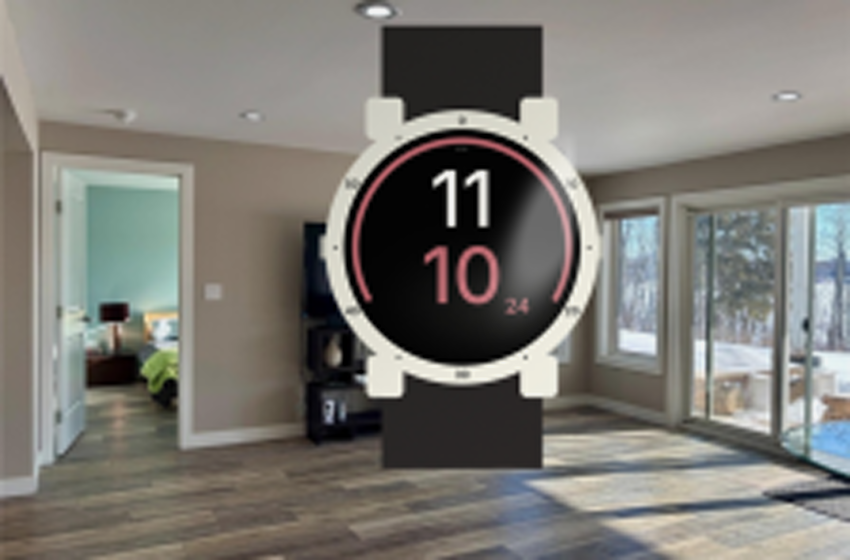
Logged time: 11,10
